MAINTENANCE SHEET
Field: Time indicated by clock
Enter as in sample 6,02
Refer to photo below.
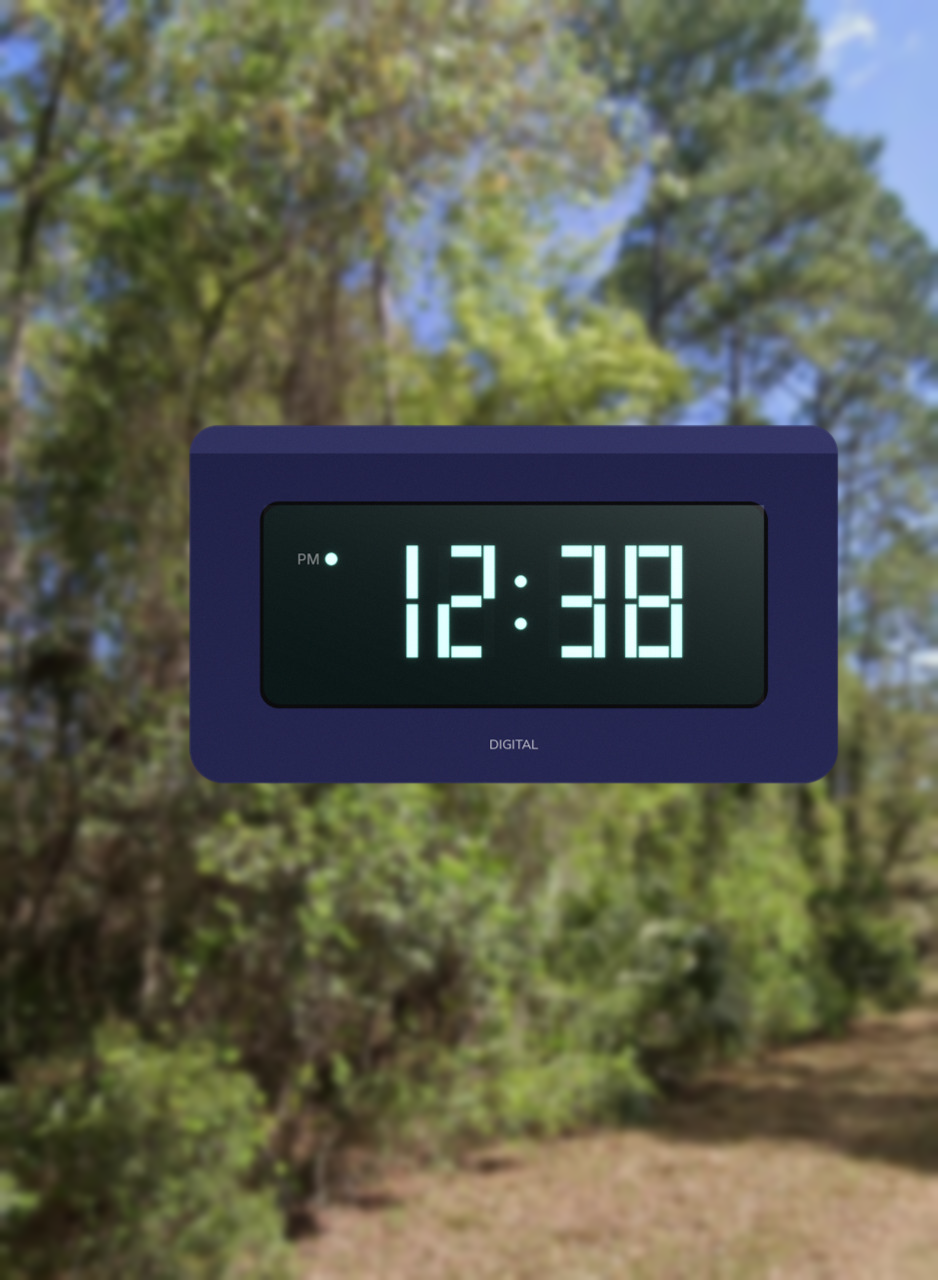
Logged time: 12,38
